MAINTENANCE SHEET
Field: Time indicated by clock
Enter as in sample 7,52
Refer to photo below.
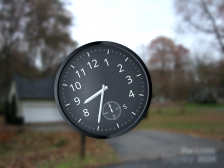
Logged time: 8,35
